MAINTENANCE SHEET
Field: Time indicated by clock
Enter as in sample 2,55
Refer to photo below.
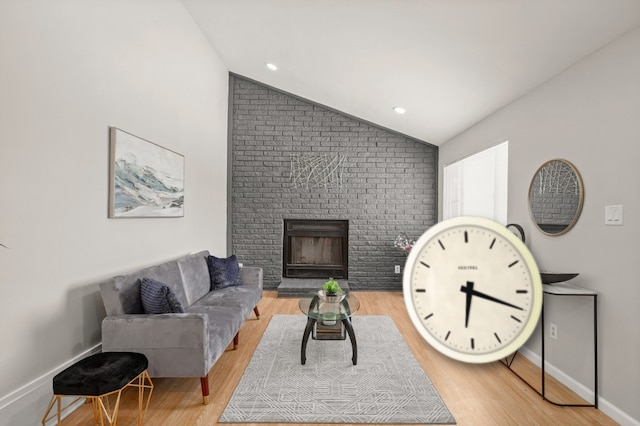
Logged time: 6,18
